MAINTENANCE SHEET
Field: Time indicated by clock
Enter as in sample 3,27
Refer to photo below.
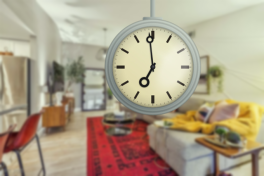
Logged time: 6,59
